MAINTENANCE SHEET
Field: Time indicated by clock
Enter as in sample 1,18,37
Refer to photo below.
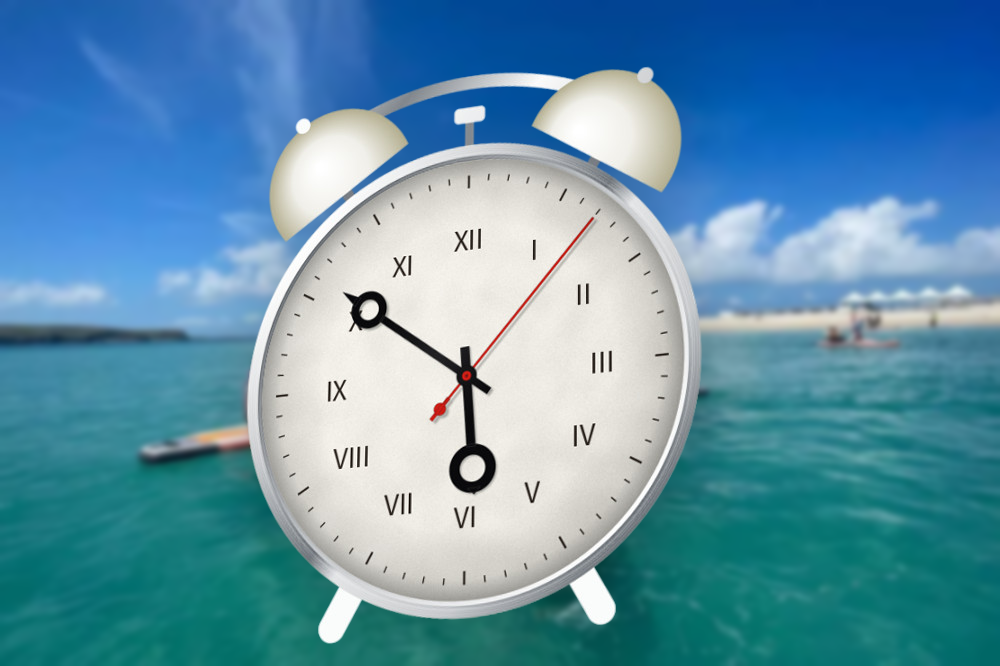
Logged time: 5,51,07
